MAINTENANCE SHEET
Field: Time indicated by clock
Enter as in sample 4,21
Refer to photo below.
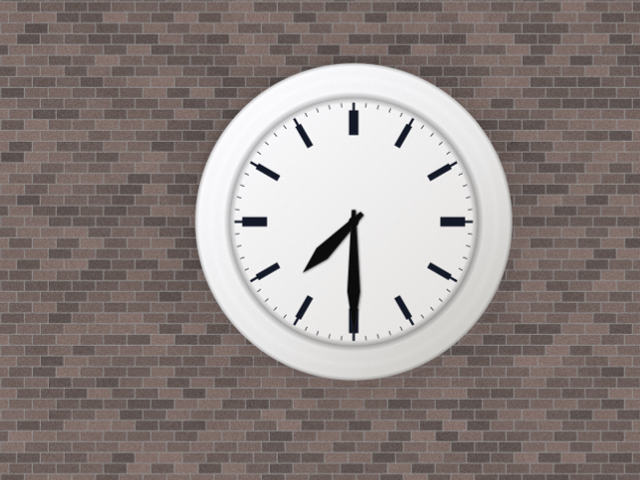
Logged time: 7,30
